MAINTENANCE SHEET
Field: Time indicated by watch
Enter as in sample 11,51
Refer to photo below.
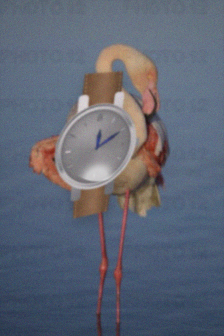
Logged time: 12,10
